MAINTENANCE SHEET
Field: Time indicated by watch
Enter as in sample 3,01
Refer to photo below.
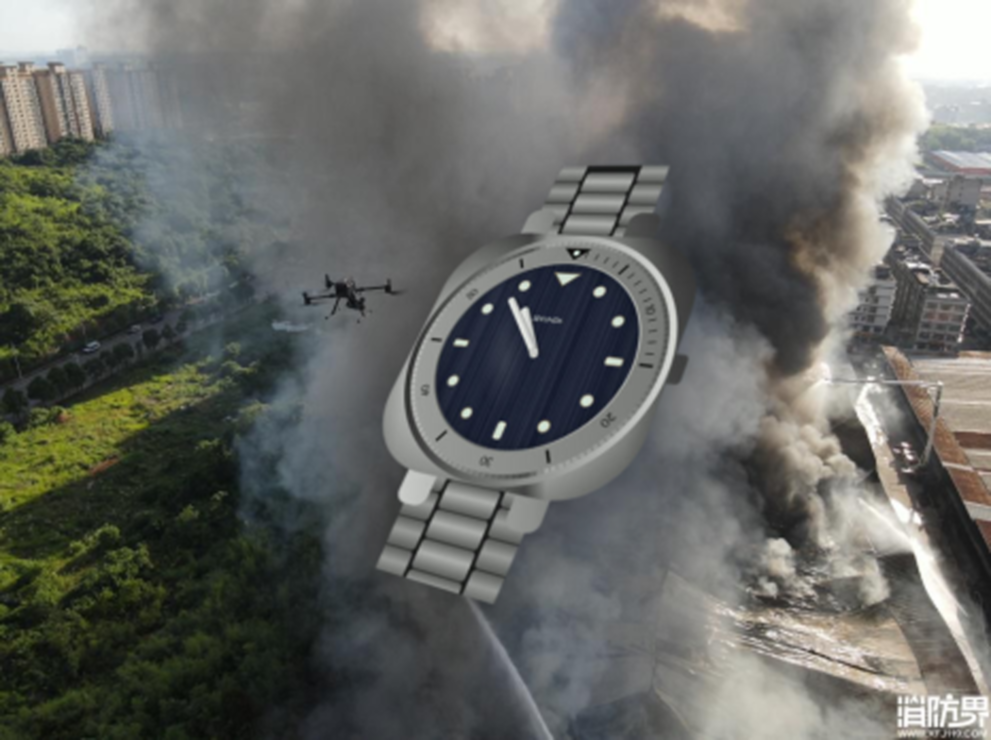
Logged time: 10,53
